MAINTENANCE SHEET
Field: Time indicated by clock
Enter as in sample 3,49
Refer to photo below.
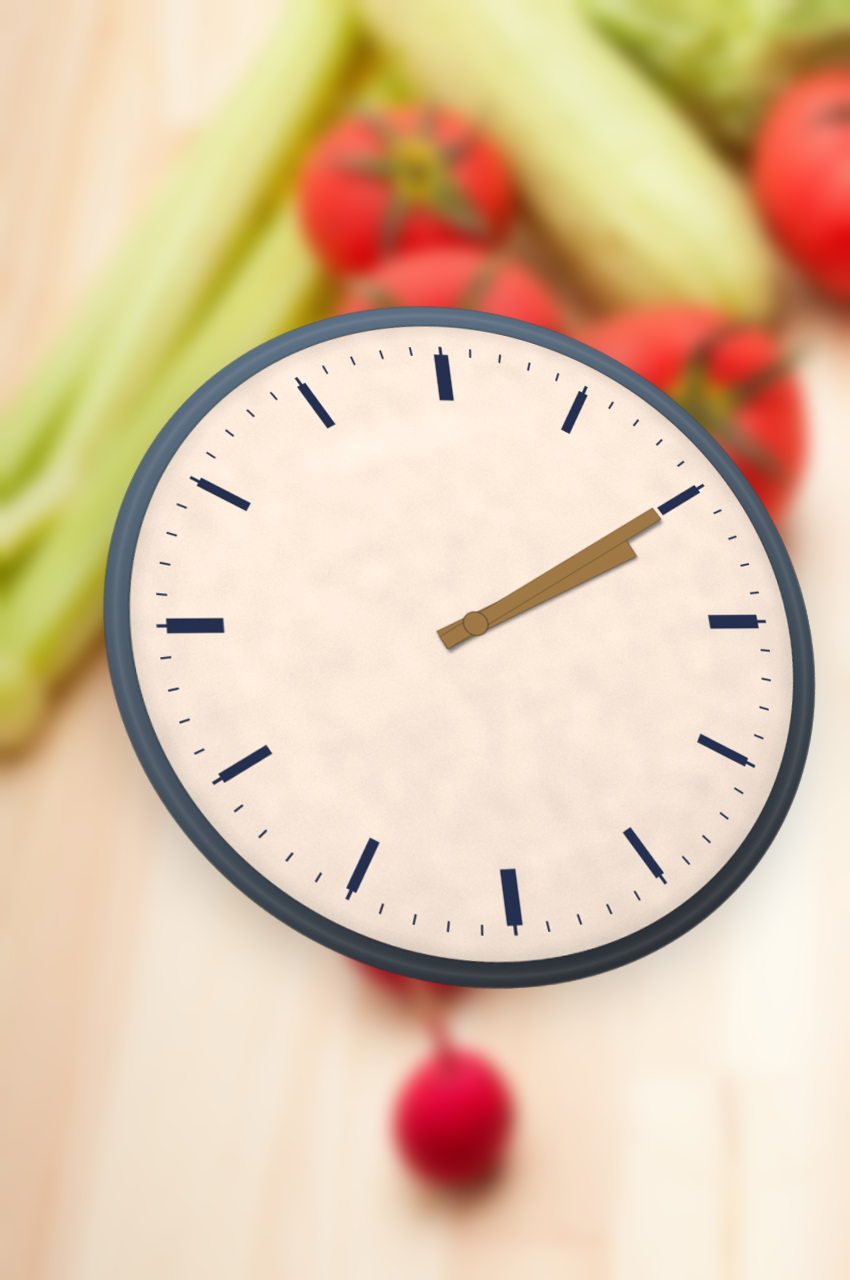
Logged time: 2,10
